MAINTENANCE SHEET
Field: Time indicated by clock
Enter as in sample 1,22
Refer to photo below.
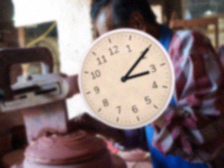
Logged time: 3,10
